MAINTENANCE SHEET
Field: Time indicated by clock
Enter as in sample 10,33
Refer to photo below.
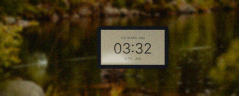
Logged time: 3,32
